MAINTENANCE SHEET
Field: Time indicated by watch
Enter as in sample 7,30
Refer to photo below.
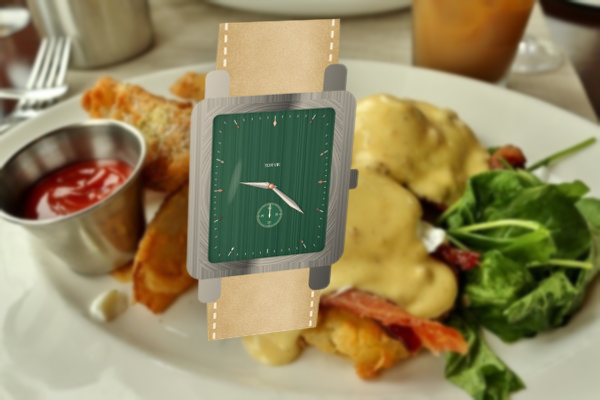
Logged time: 9,22
